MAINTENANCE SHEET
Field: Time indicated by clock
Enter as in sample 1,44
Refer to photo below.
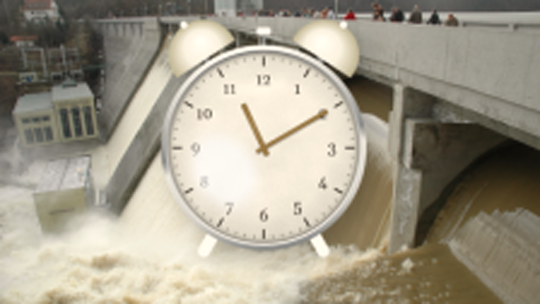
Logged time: 11,10
